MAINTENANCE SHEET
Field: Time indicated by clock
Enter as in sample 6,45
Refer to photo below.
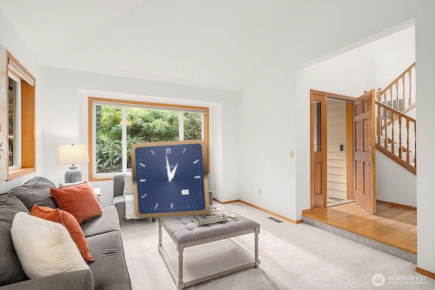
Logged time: 12,59
